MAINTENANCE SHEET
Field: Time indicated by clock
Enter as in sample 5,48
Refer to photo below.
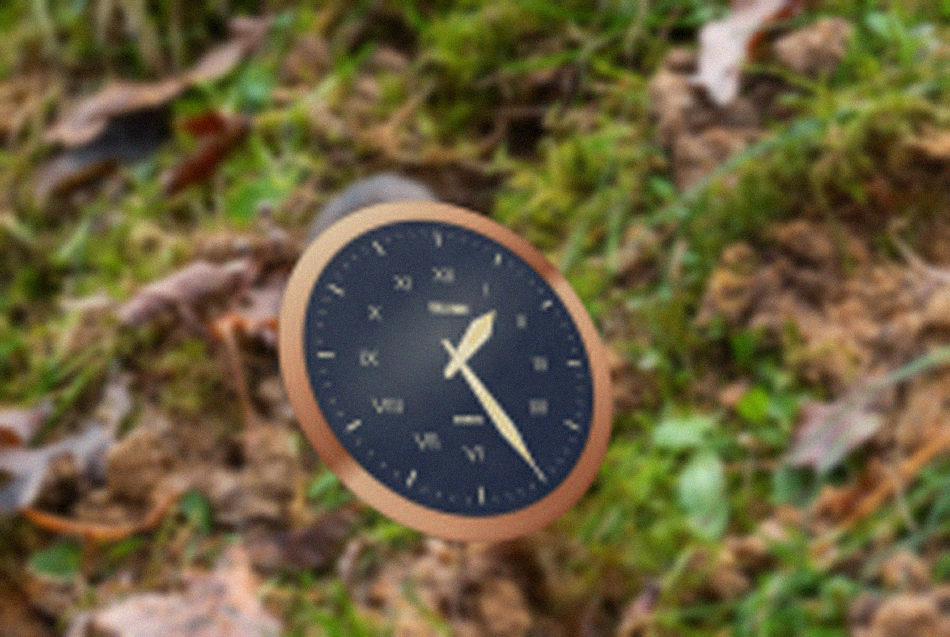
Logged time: 1,25
